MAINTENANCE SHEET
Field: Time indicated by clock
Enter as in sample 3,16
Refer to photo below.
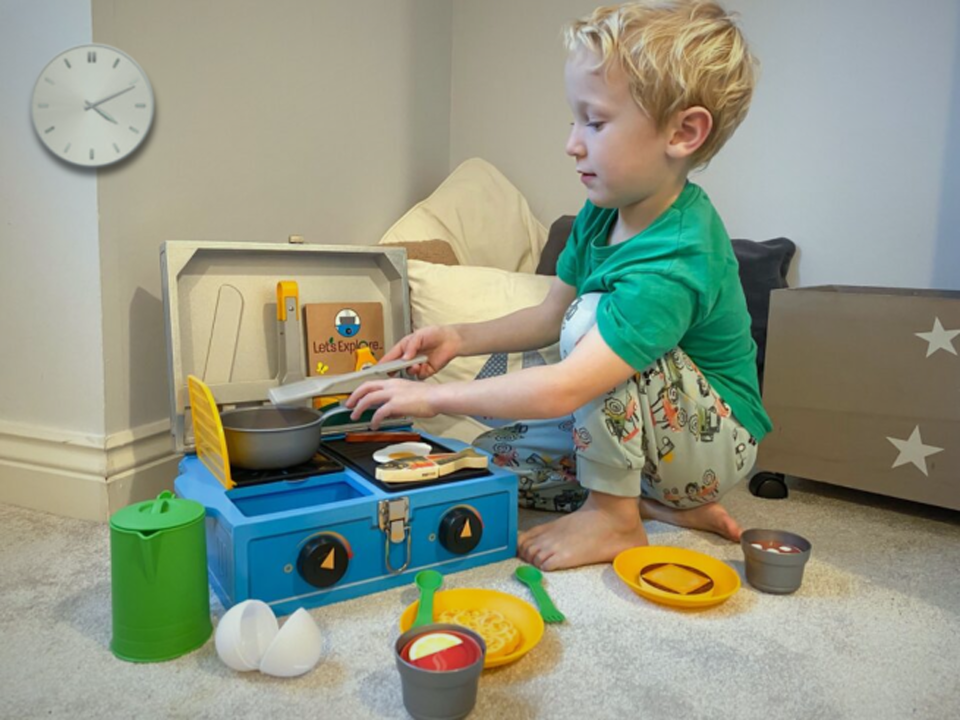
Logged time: 4,11
